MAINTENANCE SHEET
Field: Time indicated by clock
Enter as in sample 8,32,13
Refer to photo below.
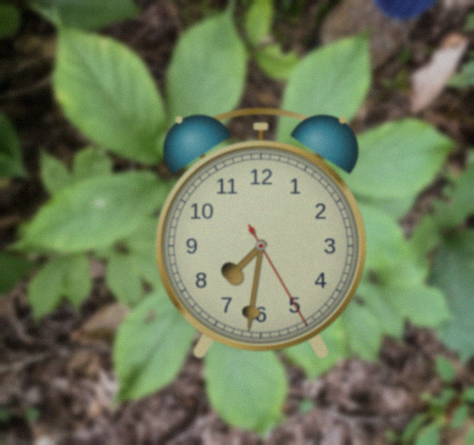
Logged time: 7,31,25
